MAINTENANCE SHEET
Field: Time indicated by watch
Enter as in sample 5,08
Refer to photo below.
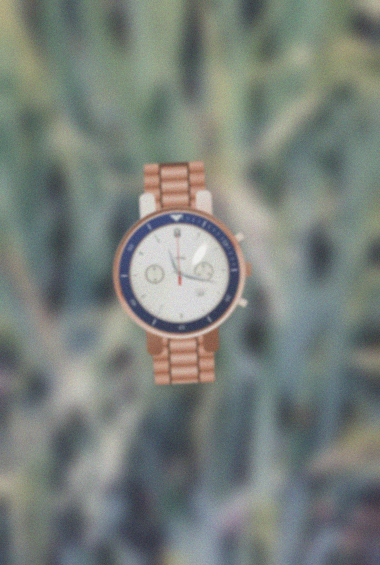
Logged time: 11,18
